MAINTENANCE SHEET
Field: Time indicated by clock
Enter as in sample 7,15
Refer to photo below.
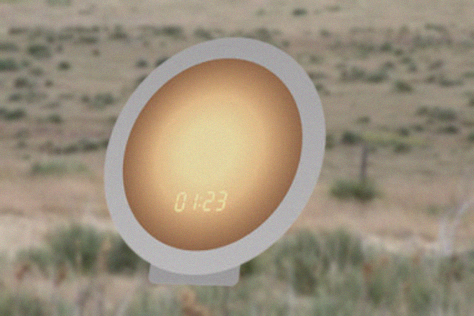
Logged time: 1,23
